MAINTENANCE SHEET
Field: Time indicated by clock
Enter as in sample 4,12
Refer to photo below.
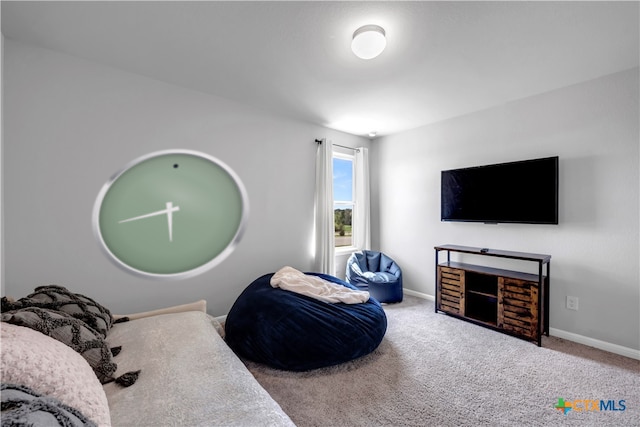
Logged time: 5,42
